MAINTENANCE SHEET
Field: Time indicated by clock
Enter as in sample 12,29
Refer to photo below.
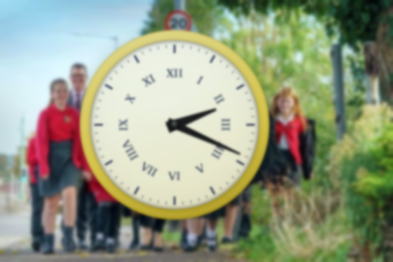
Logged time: 2,19
